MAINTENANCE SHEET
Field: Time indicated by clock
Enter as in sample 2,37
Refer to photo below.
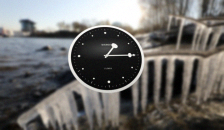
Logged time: 1,15
